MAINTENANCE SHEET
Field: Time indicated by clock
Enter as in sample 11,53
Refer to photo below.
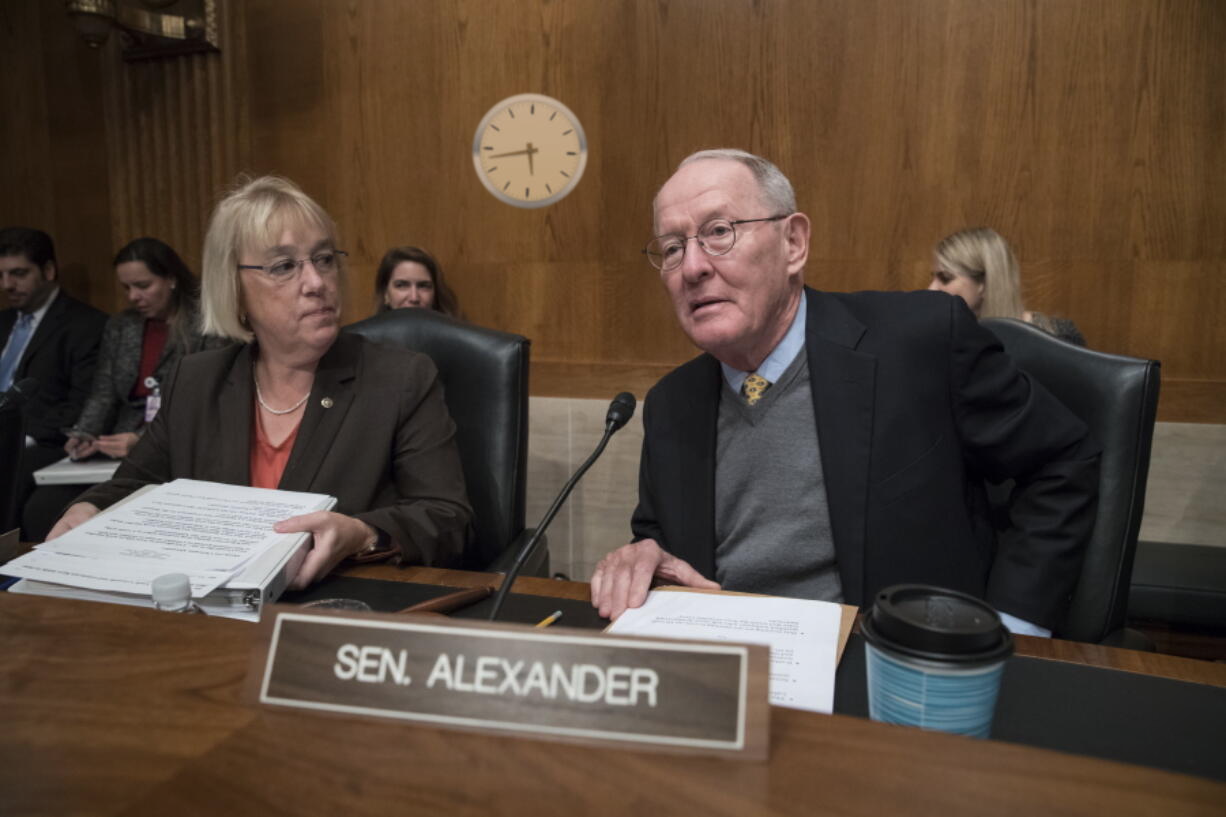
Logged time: 5,43
